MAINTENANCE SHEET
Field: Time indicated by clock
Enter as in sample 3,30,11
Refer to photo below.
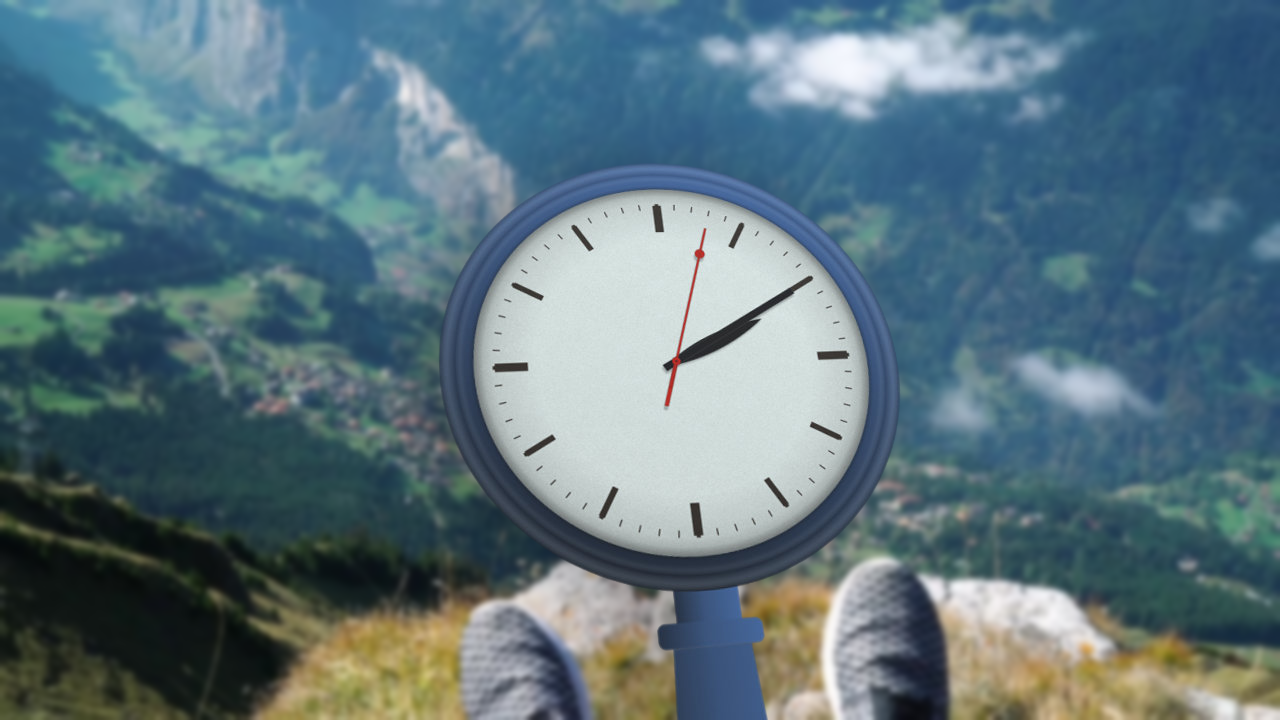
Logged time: 2,10,03
